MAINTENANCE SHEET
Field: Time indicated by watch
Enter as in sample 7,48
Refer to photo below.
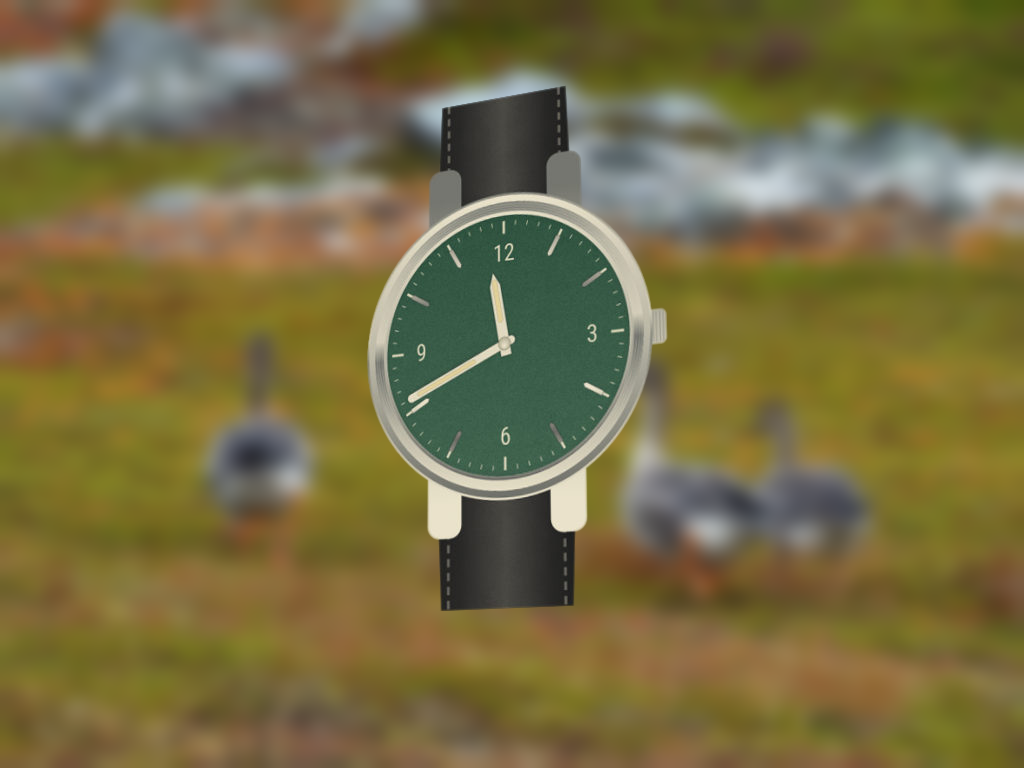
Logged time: 11,41
